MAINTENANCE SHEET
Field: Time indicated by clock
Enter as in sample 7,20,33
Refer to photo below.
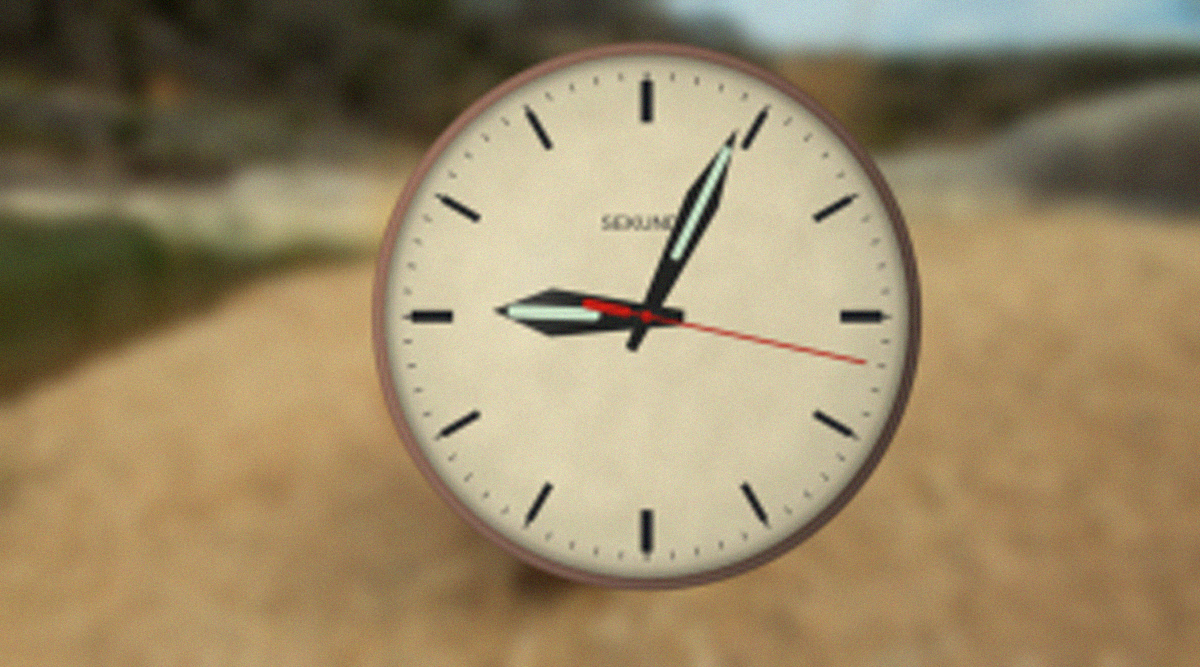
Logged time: 9,04,17
